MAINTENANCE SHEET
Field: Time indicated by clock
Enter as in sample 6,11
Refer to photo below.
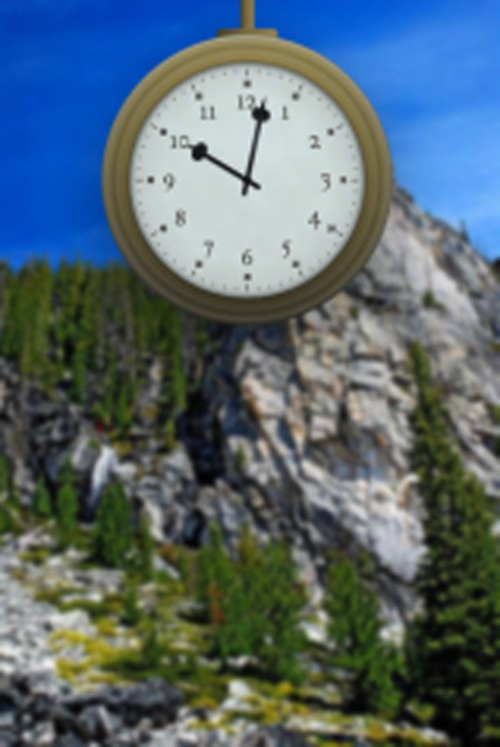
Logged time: 10,02
